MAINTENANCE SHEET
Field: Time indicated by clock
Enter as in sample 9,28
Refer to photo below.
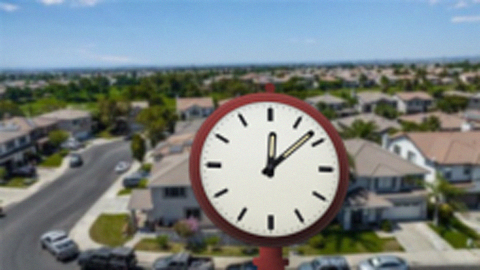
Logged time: 12,08
